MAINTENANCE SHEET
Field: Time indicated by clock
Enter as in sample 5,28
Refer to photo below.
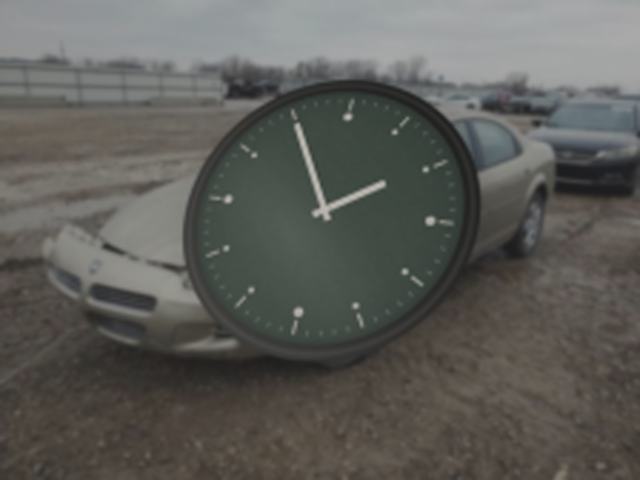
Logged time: 1,55
